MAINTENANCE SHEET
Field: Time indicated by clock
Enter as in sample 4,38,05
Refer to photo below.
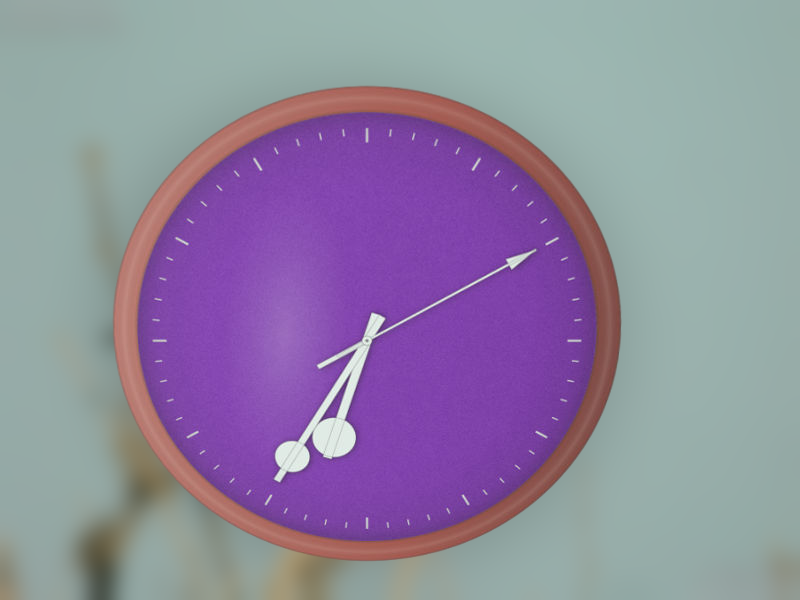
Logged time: 6,35,10
